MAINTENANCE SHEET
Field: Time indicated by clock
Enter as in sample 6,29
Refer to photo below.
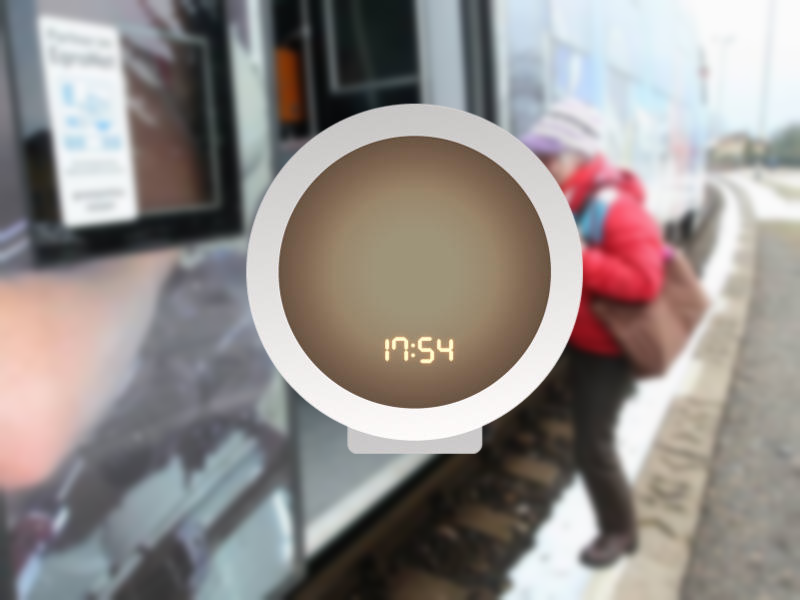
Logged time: 17,54
